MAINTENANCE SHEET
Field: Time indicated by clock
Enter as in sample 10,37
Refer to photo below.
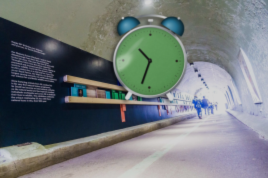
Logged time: 10,33
